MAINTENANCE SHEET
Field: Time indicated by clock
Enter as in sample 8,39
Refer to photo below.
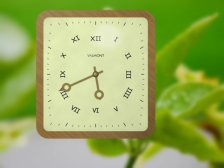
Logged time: 5,41
